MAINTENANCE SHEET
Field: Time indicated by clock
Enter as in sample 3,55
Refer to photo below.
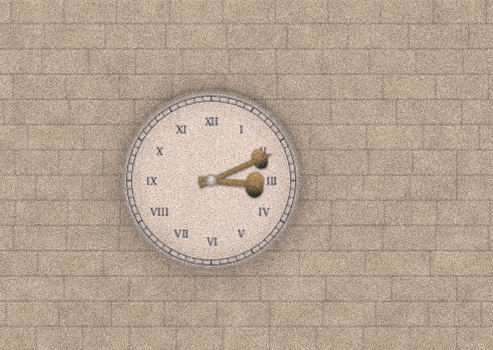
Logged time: 3,11
